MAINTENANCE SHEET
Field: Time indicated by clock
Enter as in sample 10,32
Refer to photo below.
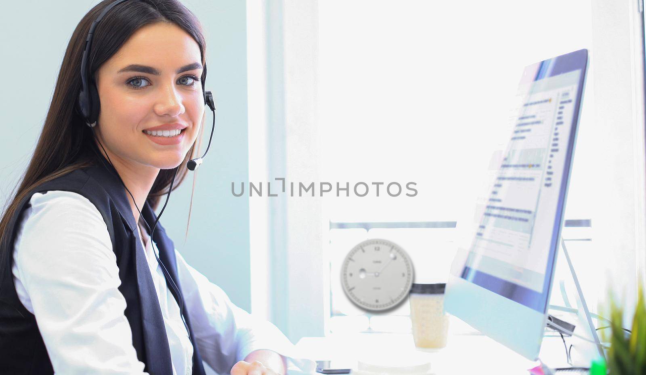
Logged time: 9,07
